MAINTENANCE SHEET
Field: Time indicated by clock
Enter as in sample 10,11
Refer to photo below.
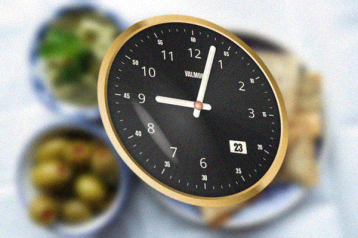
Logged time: 9,03
